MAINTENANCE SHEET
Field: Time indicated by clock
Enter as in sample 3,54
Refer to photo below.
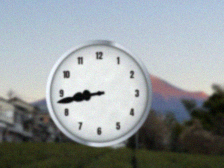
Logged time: 8,43
